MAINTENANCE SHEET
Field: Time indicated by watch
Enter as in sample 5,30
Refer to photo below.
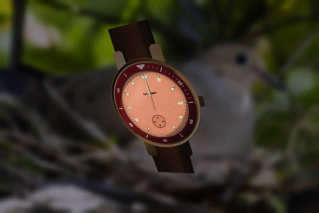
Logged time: 12,00
